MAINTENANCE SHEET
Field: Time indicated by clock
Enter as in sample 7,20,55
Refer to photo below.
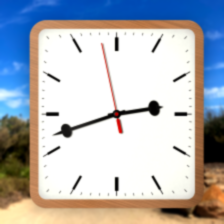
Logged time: 2,41,58
